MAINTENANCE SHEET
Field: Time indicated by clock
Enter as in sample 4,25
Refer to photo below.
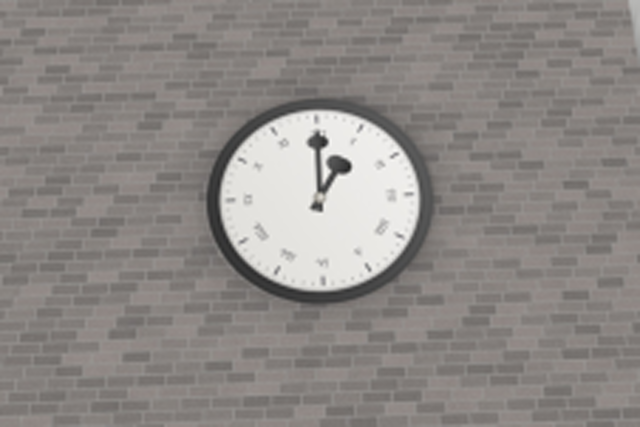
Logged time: 1,00
